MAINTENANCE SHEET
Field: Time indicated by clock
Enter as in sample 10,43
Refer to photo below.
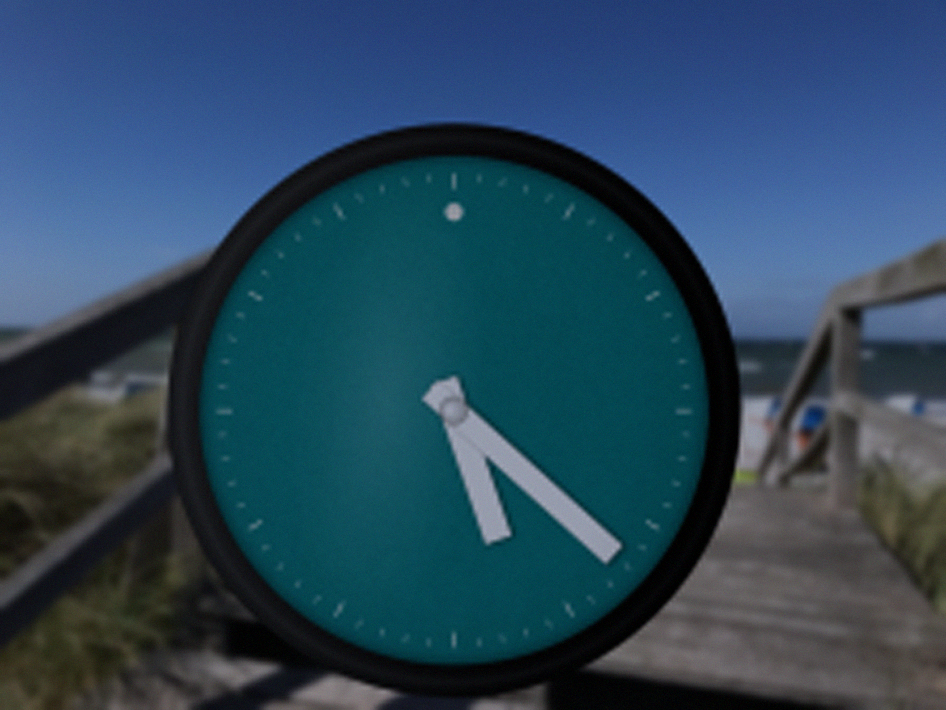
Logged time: 5,22
